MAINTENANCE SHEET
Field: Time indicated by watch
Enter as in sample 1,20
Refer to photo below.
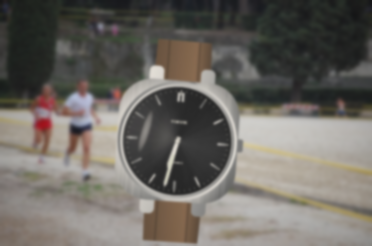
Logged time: 6,32
